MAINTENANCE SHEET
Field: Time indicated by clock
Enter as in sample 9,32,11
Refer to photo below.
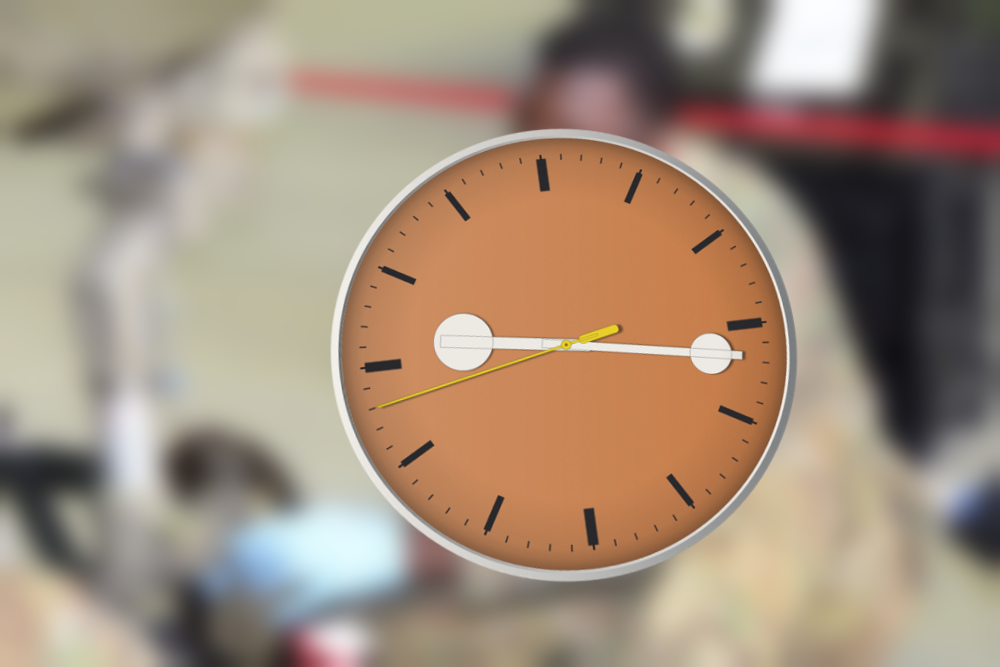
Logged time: 9,16,43
